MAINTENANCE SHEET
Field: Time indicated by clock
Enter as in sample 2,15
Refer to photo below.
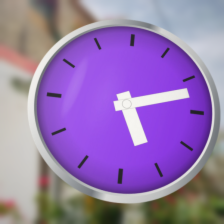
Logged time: 5,12
